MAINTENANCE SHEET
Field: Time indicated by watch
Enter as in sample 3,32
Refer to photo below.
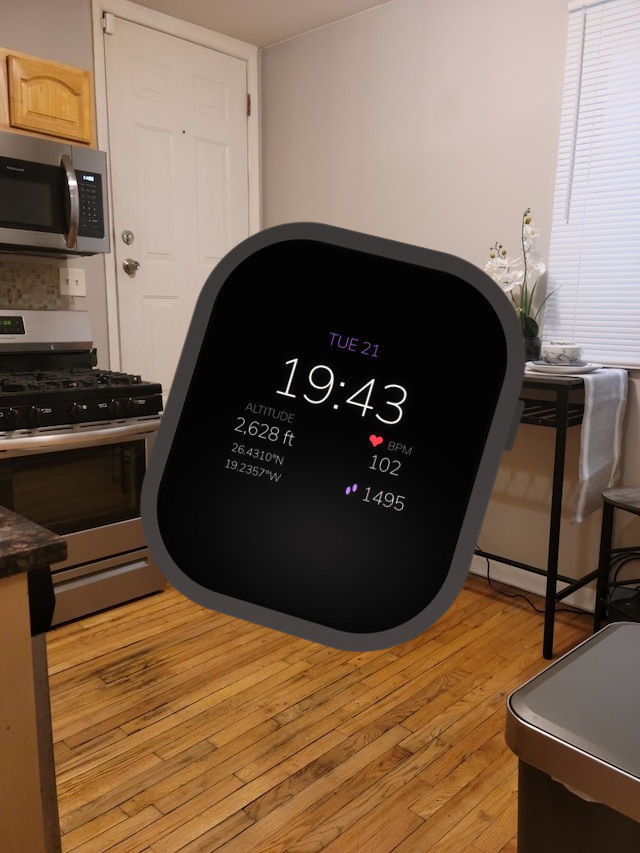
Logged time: 19,43
